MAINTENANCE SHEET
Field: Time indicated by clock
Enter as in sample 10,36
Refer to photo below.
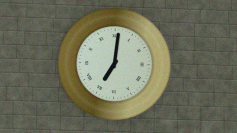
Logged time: 7,01
